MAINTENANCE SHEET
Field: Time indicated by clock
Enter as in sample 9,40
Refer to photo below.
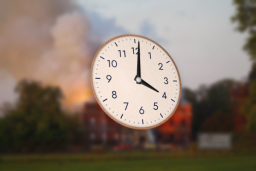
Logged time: 4,01
